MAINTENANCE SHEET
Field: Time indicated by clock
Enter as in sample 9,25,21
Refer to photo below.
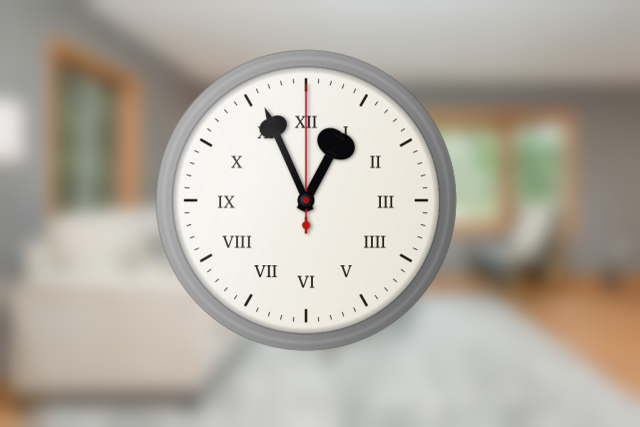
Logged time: 12,56,00
